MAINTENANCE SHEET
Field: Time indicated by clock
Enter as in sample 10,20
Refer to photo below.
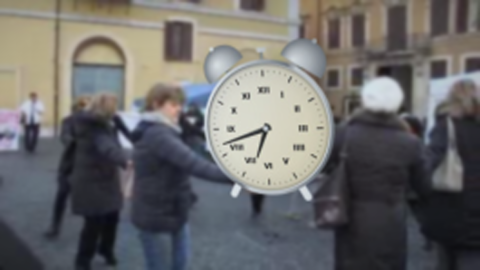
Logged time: 6,42
